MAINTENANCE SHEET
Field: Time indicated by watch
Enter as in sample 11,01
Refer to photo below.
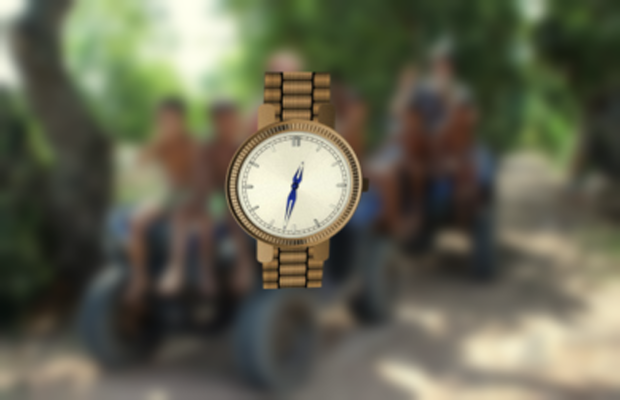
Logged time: 12,32
